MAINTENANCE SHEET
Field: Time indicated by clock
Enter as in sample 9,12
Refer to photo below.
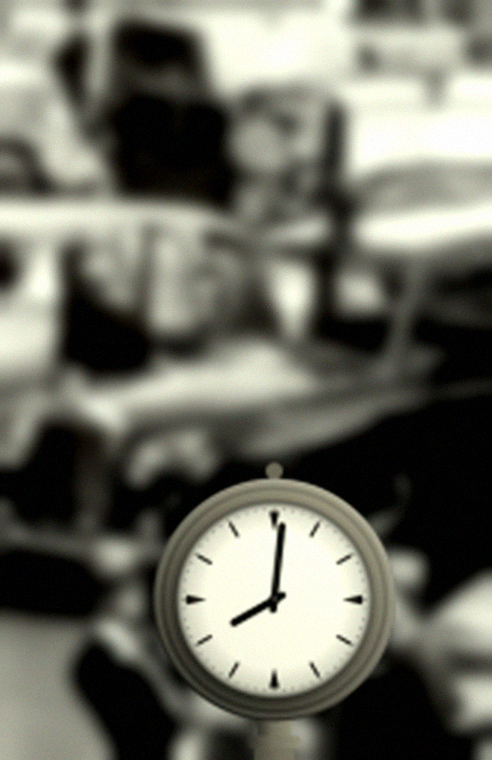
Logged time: 8,01
